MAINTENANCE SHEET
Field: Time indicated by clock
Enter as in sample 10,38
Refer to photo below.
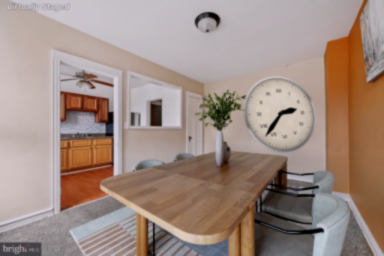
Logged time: 2,37
